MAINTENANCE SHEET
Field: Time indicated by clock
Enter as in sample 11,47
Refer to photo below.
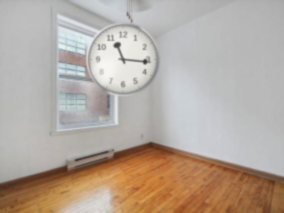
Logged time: 11,16
